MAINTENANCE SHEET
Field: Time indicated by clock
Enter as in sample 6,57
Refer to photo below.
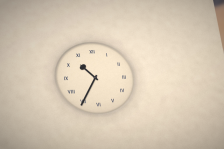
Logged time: 10,35
